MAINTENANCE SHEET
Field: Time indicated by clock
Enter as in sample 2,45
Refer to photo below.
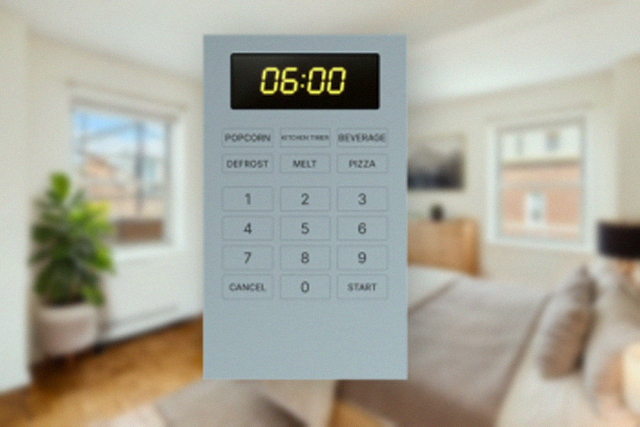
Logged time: 6,00
